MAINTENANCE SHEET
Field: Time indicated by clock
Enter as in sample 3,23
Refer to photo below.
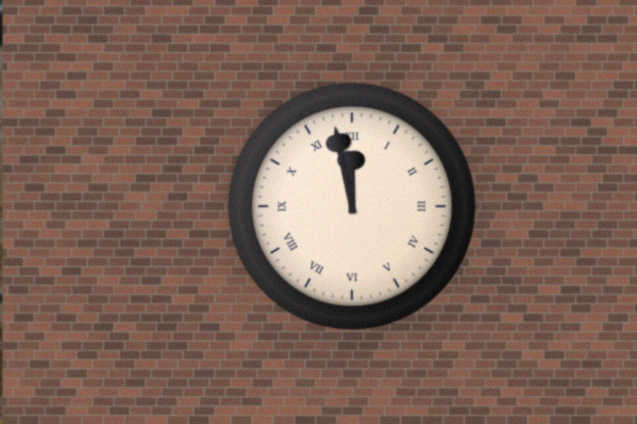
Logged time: 11,58
